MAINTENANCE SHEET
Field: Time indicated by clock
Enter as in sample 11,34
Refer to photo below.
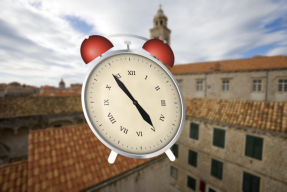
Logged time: 4,54
